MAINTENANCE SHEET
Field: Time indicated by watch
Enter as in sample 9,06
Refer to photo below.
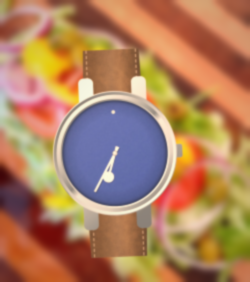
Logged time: 6,35
